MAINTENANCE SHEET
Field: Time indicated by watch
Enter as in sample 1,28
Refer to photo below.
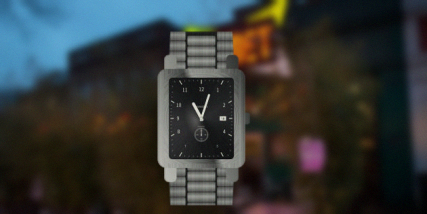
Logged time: 11,03
